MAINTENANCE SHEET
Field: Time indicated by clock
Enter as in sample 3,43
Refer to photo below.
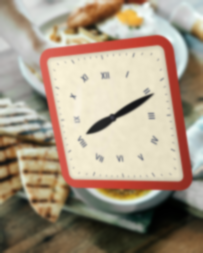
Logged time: 8,11
